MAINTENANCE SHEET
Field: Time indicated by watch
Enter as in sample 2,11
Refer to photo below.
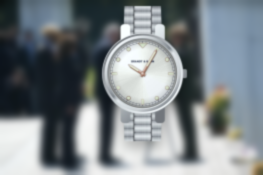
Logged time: 10,05
